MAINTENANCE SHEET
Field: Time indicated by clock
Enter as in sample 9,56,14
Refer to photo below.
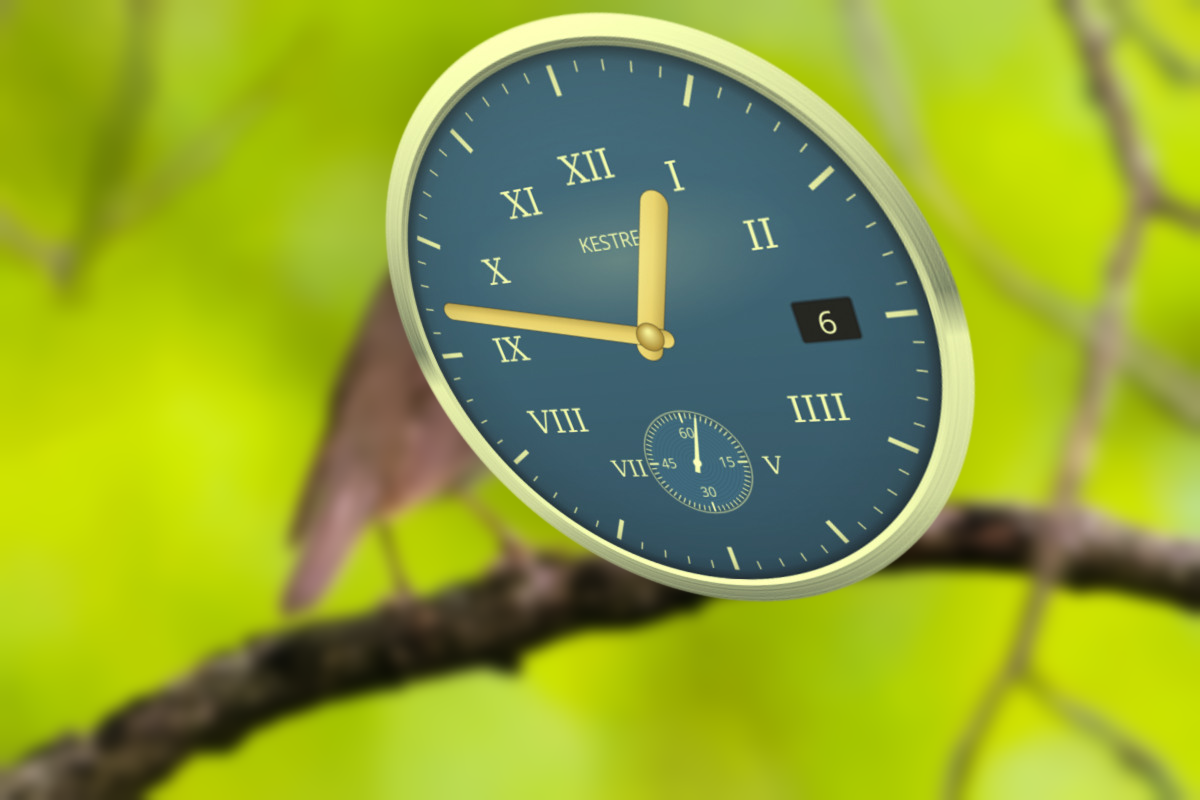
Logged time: 12,47,03
